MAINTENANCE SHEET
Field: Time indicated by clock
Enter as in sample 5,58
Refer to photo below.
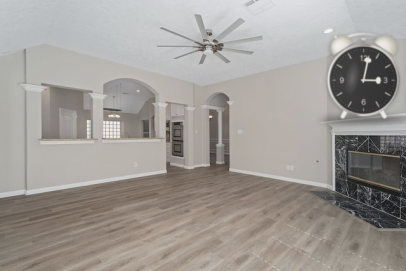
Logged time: 3,02
